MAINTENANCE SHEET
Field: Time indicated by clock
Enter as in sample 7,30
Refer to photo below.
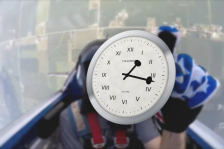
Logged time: 1,17
